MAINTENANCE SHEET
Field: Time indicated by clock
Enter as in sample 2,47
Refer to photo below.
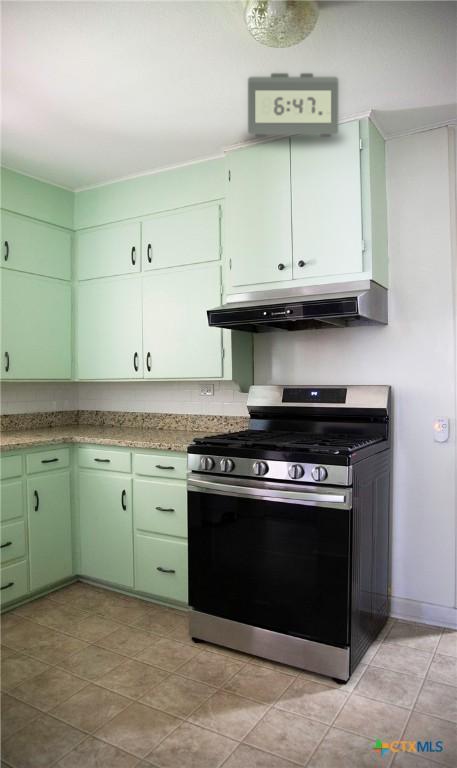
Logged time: 6,47
